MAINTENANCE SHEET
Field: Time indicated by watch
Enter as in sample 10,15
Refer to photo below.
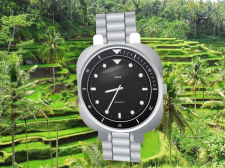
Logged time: 8,35
